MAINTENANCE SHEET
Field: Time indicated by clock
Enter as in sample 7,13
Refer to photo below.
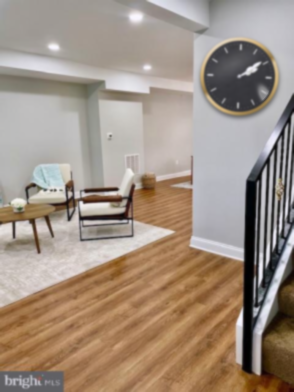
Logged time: 2,09
